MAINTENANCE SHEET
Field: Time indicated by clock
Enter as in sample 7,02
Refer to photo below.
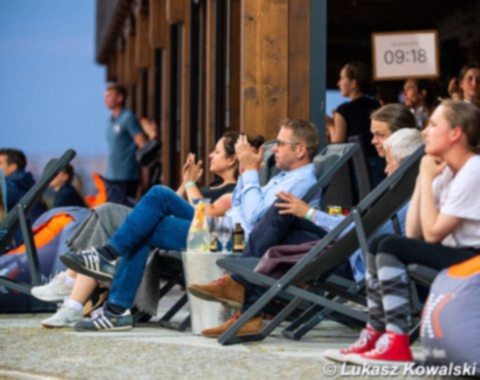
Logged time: 9,18
